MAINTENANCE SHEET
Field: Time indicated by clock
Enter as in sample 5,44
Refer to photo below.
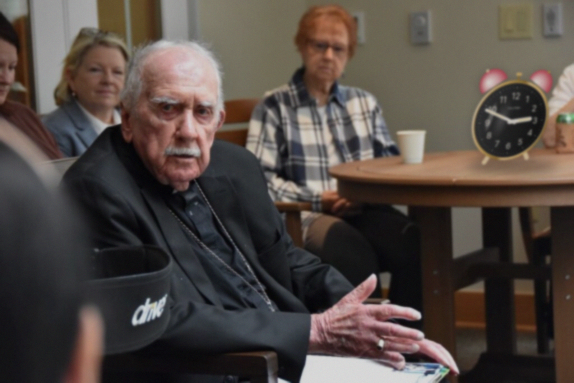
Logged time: 2,49
